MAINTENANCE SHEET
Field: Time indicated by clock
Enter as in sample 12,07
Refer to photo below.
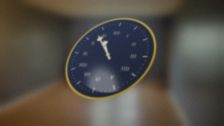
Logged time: 10,53
